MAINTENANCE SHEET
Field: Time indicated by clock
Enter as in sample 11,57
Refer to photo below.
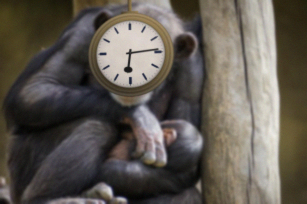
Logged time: 6,14
